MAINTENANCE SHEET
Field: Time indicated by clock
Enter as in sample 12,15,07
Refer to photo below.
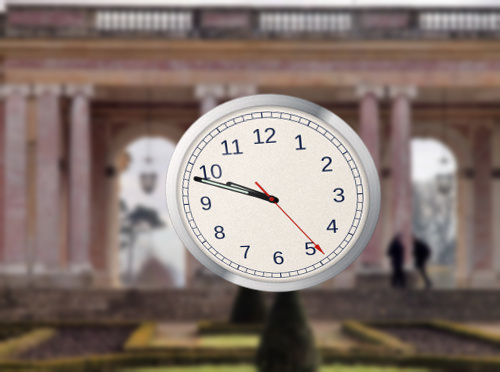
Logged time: 9,48,24
